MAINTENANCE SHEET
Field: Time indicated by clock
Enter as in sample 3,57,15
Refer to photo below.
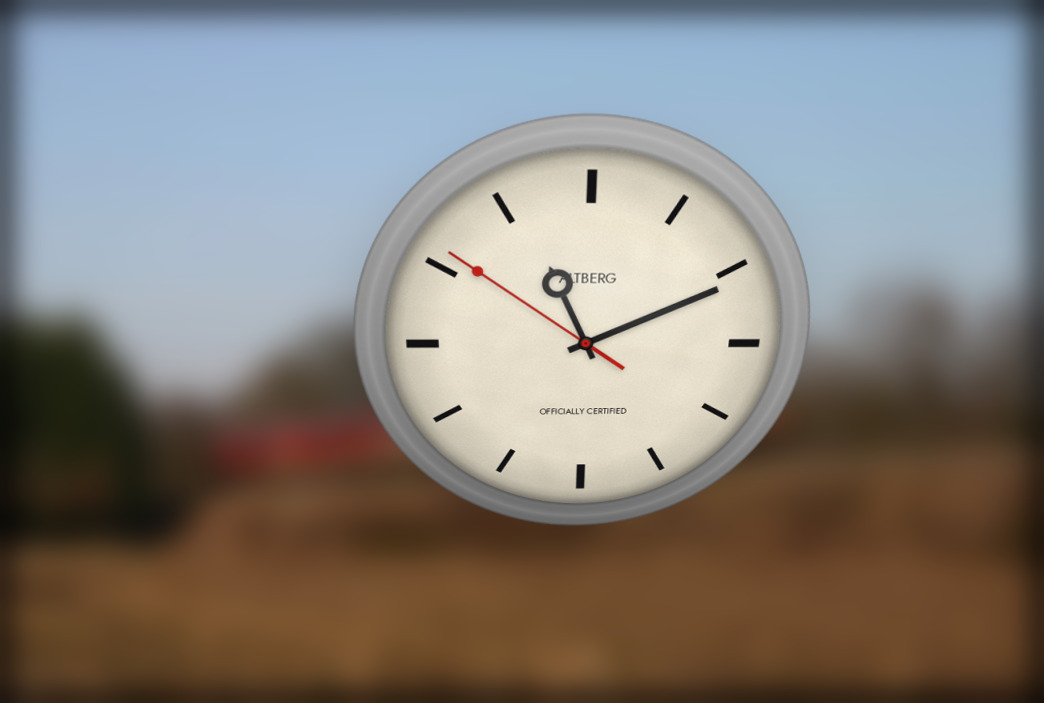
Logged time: 11,10,51
